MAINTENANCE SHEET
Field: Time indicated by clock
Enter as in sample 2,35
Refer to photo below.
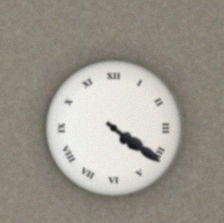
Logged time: 4,21
